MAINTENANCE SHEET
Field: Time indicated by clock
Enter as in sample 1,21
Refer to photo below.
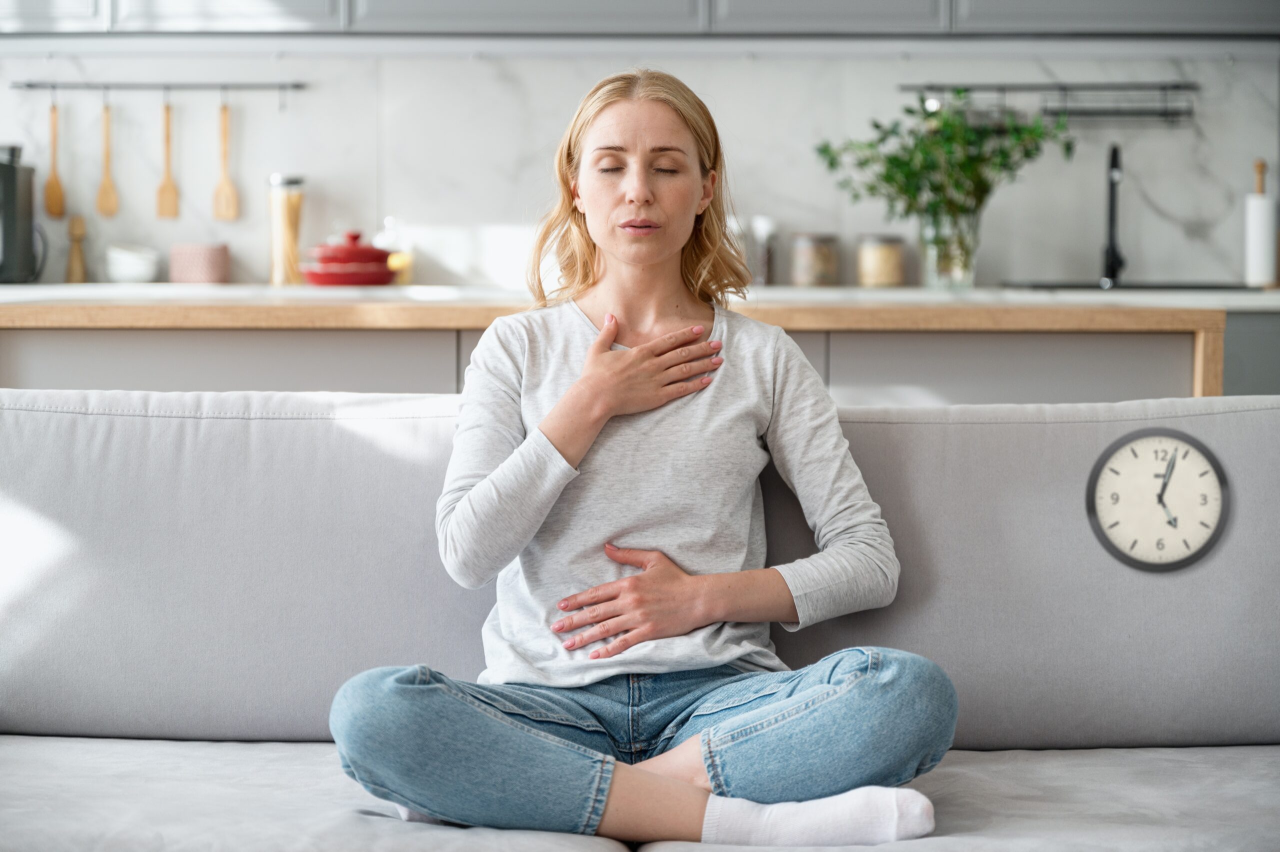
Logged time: 5,03
